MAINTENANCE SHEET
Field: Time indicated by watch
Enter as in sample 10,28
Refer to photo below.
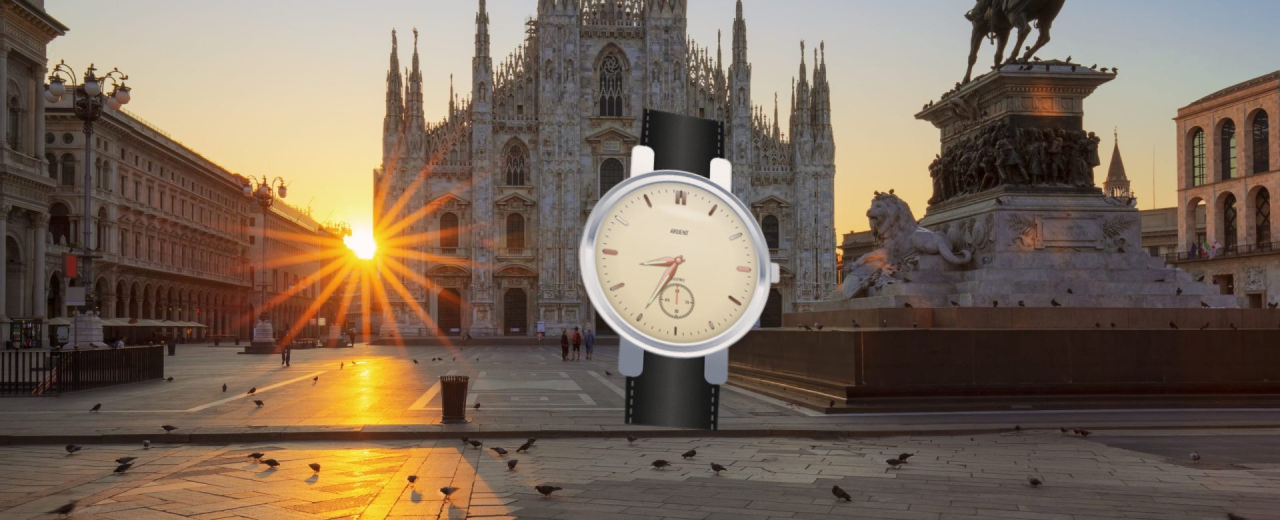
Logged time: 8,35
